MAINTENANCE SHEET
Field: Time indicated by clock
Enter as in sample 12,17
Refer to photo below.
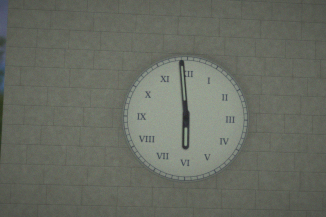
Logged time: 5,59
